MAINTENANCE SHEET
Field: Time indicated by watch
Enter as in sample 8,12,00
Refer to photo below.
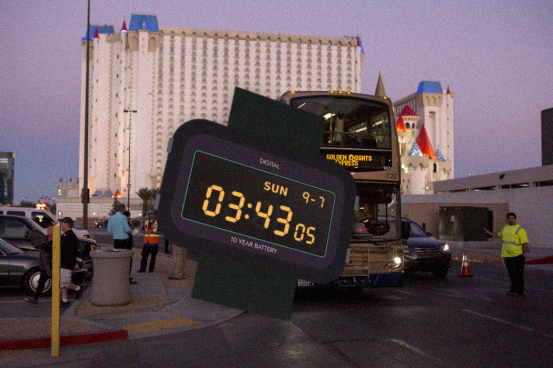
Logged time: 3,43,05
